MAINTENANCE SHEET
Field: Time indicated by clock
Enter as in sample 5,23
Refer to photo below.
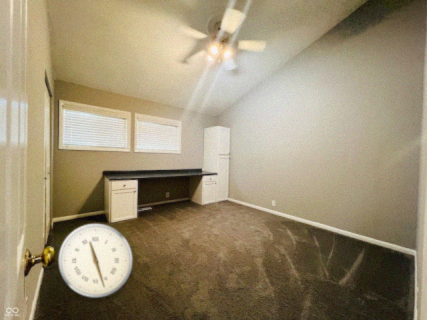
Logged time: 11,27
